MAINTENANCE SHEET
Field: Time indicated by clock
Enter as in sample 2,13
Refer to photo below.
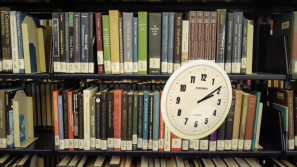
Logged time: 2,09
